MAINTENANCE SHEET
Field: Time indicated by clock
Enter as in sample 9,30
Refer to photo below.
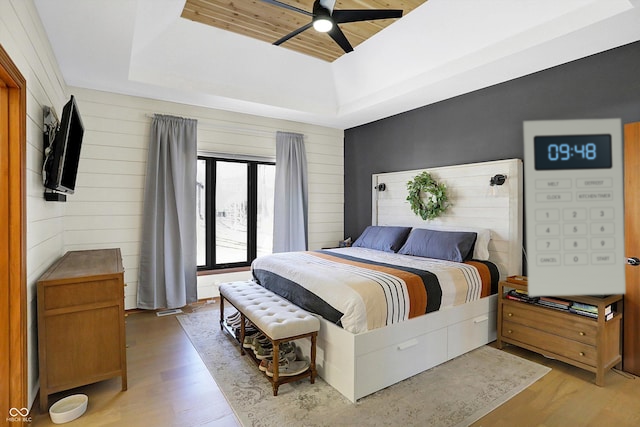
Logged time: 9,48
